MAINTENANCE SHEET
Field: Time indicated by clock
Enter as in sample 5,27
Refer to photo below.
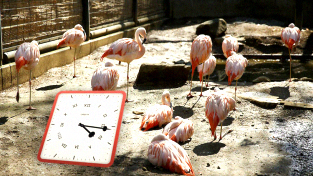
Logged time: 4,16
